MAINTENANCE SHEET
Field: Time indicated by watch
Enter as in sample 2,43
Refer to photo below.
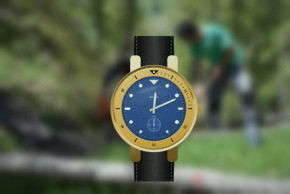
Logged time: 12,11
